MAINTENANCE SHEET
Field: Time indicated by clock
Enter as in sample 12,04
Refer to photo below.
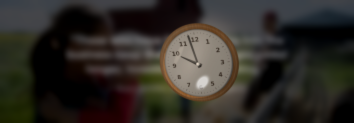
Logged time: 9,58
